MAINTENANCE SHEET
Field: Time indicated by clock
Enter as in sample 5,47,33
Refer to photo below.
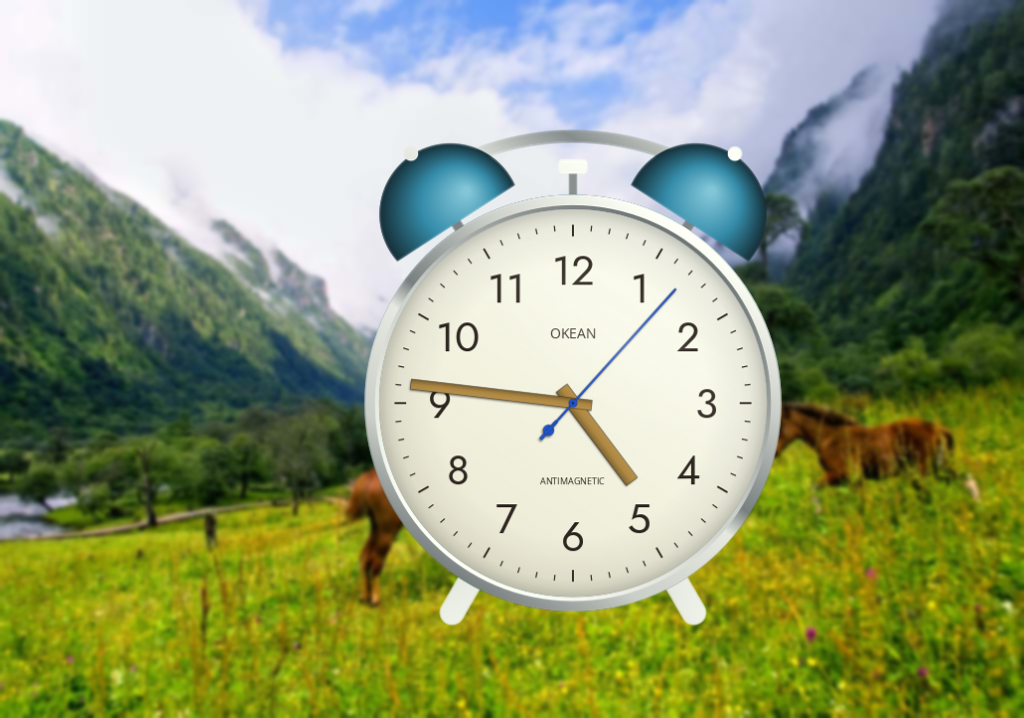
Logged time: 4,46,07
